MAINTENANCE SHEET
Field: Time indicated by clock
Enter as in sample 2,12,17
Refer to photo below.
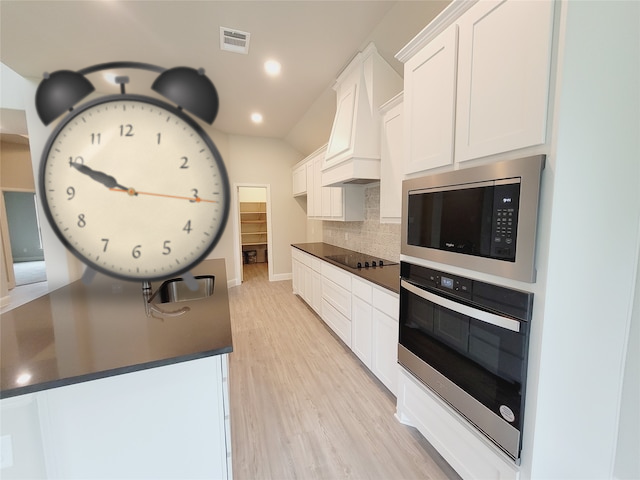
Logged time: 9,49,16
